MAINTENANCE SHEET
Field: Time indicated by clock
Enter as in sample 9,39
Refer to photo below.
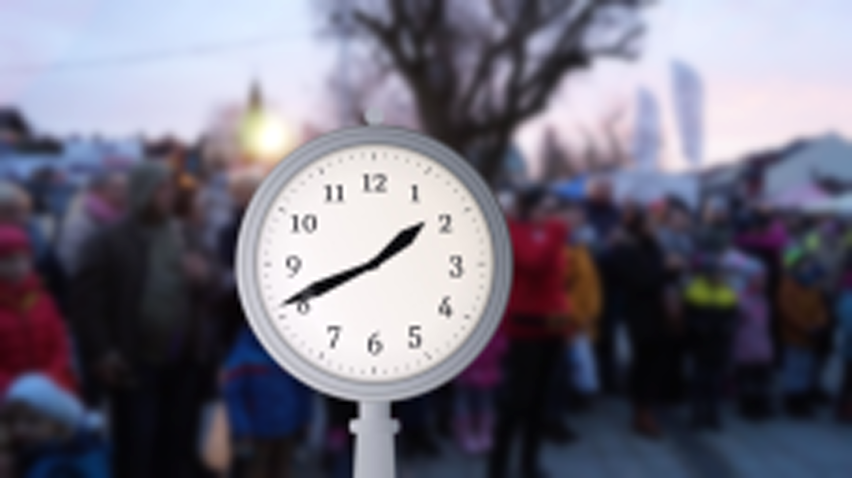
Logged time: 1,41
